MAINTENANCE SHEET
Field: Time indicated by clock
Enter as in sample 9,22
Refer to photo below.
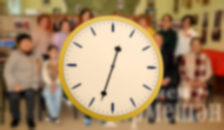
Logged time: 12,33
